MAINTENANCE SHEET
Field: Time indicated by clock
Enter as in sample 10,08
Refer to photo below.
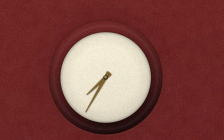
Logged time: 7,35
